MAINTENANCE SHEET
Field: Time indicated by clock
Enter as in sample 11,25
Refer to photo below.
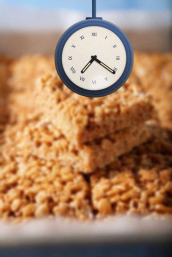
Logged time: 7,21
